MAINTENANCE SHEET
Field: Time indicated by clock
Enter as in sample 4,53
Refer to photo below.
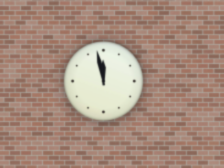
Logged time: 11,58
